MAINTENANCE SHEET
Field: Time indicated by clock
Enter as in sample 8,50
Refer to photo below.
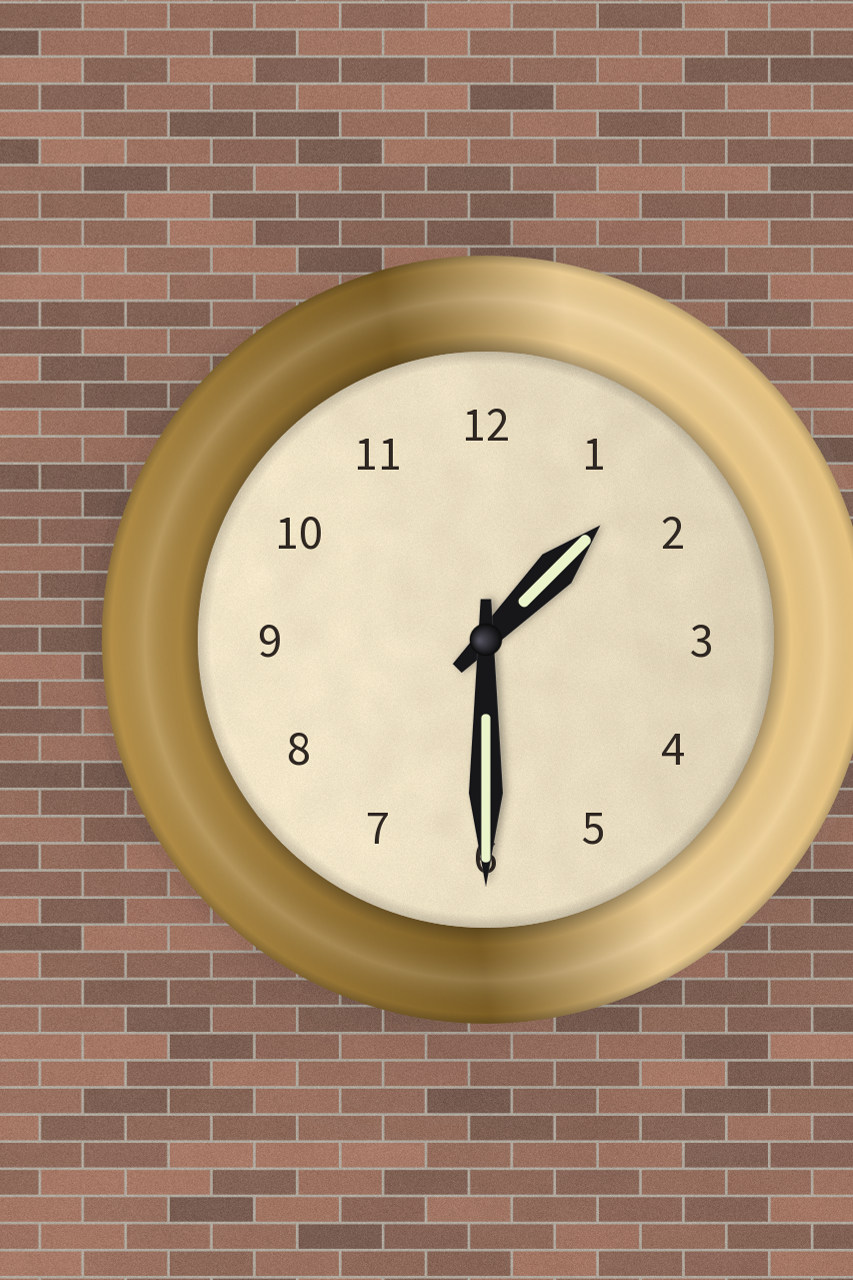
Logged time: 1,30
